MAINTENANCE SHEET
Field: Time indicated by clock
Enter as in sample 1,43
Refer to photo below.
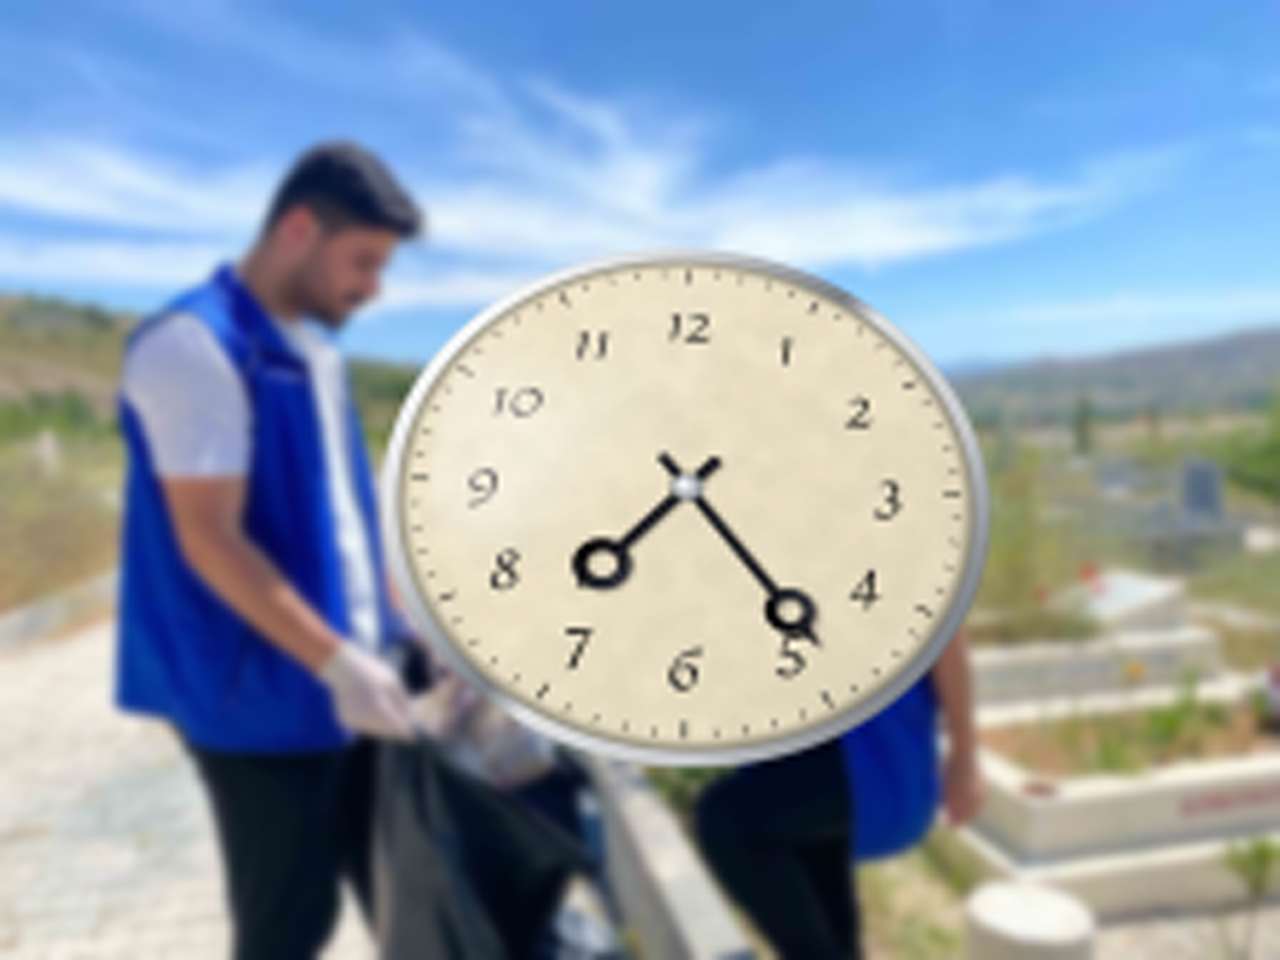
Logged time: 7,24
